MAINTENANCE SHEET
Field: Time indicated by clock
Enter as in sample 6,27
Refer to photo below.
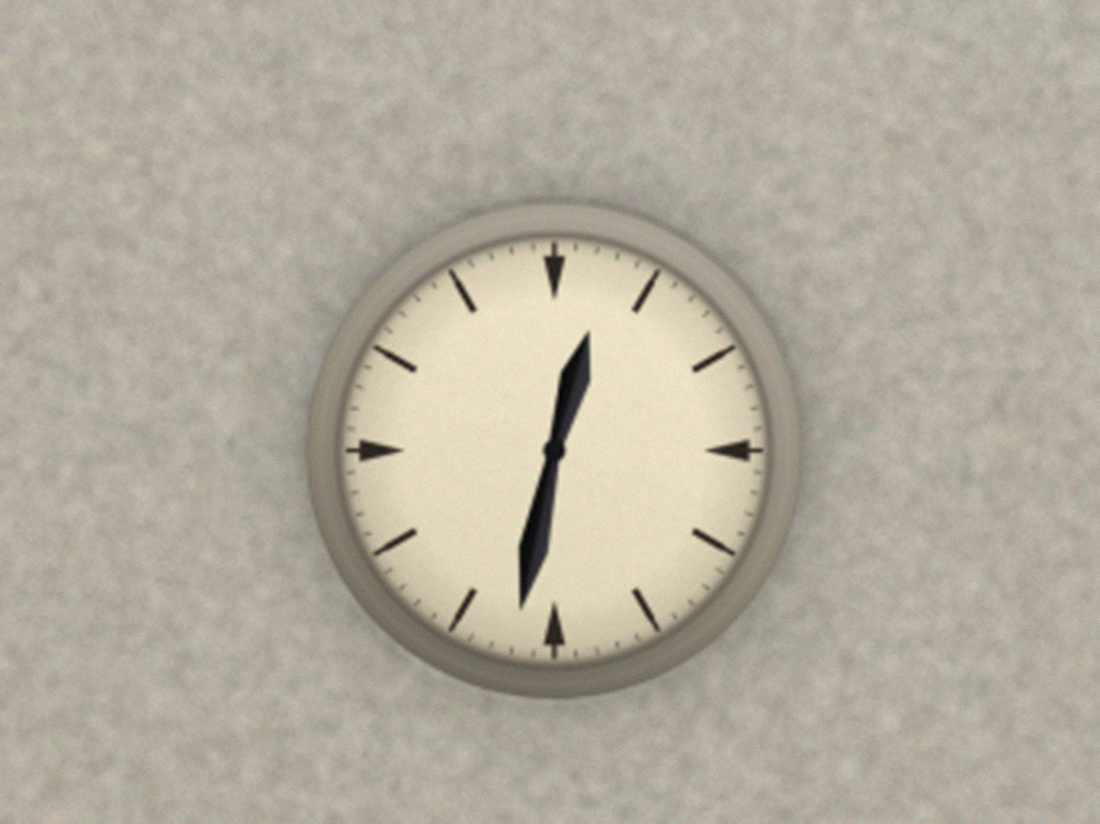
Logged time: 12,32
